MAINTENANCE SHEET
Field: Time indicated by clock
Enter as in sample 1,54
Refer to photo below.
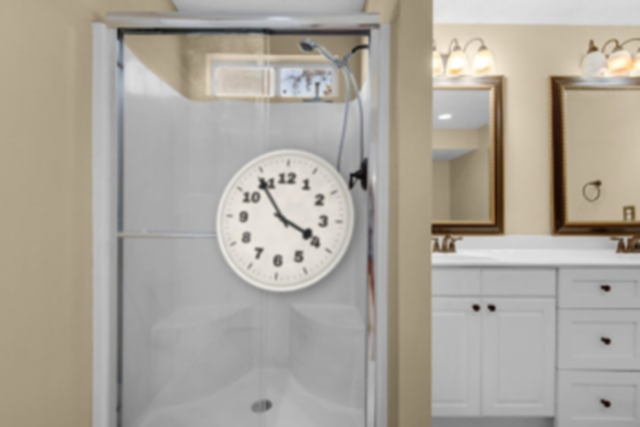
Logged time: 3,54
